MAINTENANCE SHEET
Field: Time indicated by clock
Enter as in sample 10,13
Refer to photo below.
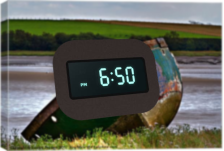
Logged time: 6,50
